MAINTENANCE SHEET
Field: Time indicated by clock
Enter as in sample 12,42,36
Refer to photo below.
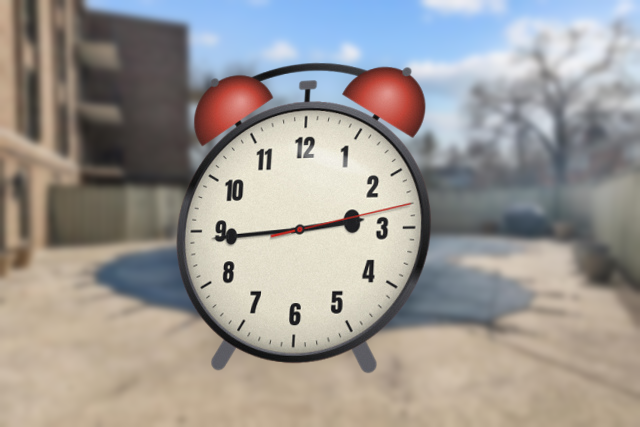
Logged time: 2,44,13
